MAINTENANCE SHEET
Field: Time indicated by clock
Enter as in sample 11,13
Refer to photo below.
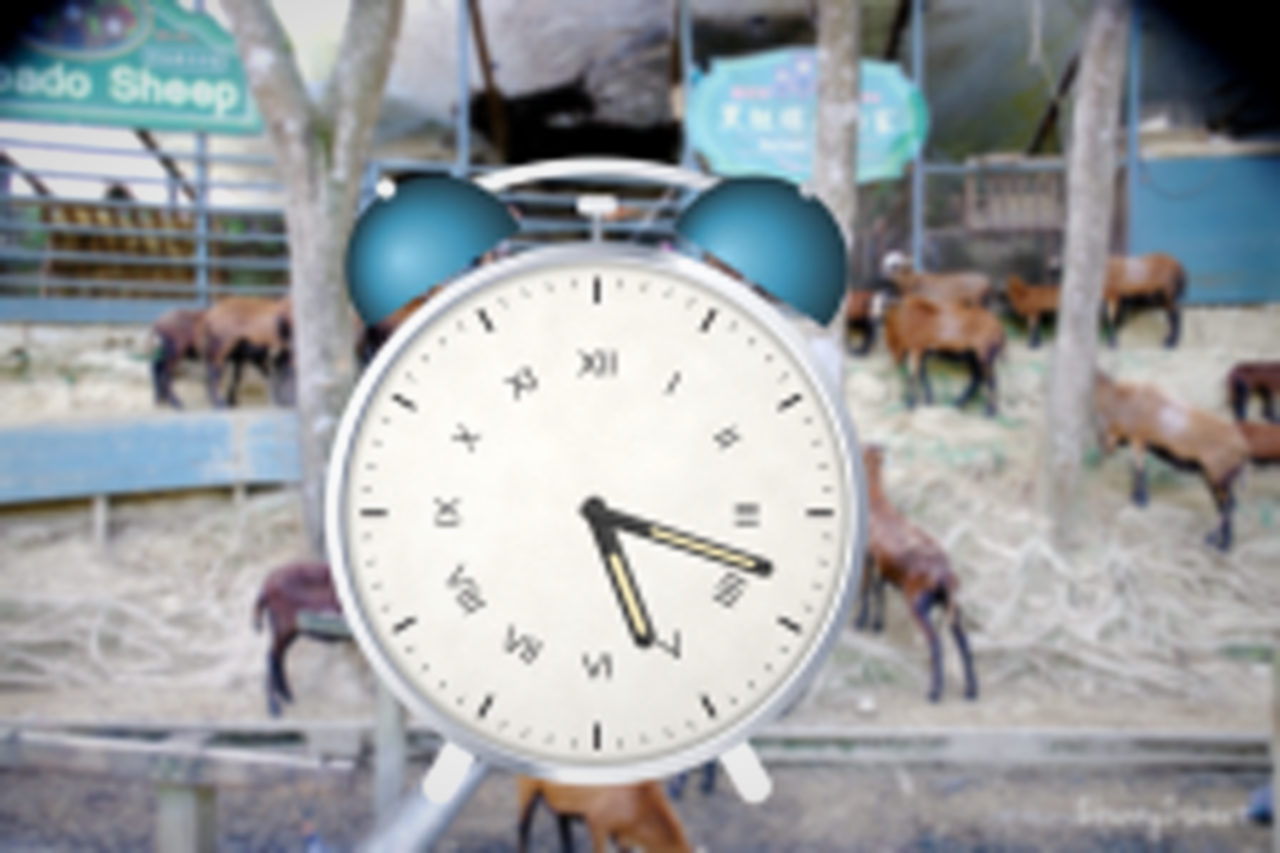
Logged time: 5,18
